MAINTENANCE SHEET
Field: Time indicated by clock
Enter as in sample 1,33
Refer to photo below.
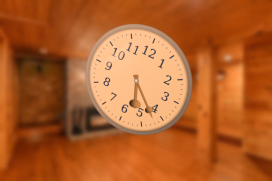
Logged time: 5,22
